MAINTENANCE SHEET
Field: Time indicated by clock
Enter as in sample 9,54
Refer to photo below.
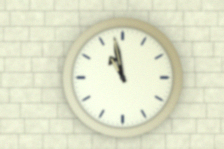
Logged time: 10,58
